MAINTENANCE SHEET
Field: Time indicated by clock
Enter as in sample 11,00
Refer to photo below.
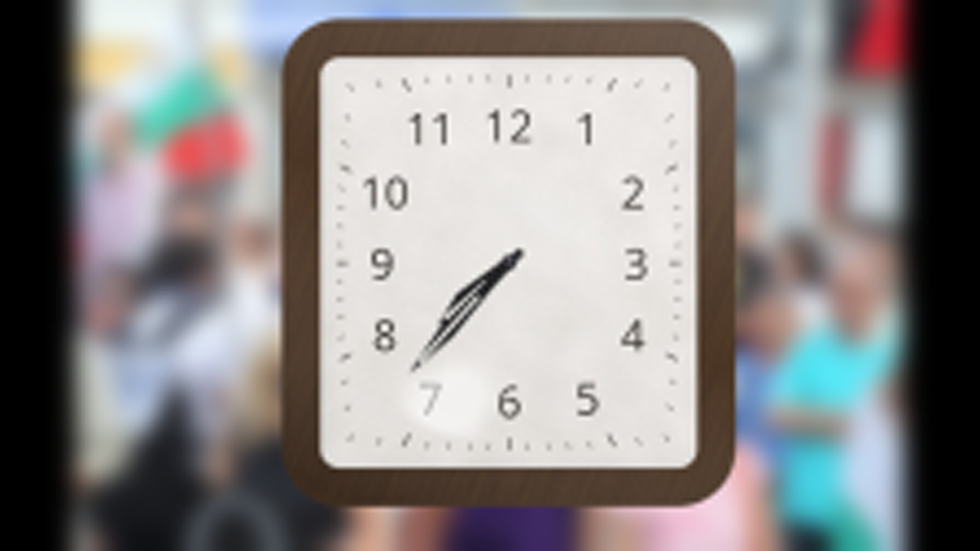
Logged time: 7,37
